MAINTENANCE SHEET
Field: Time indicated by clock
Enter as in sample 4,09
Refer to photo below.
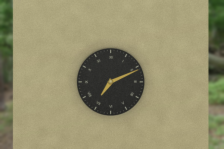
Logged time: 7,11
